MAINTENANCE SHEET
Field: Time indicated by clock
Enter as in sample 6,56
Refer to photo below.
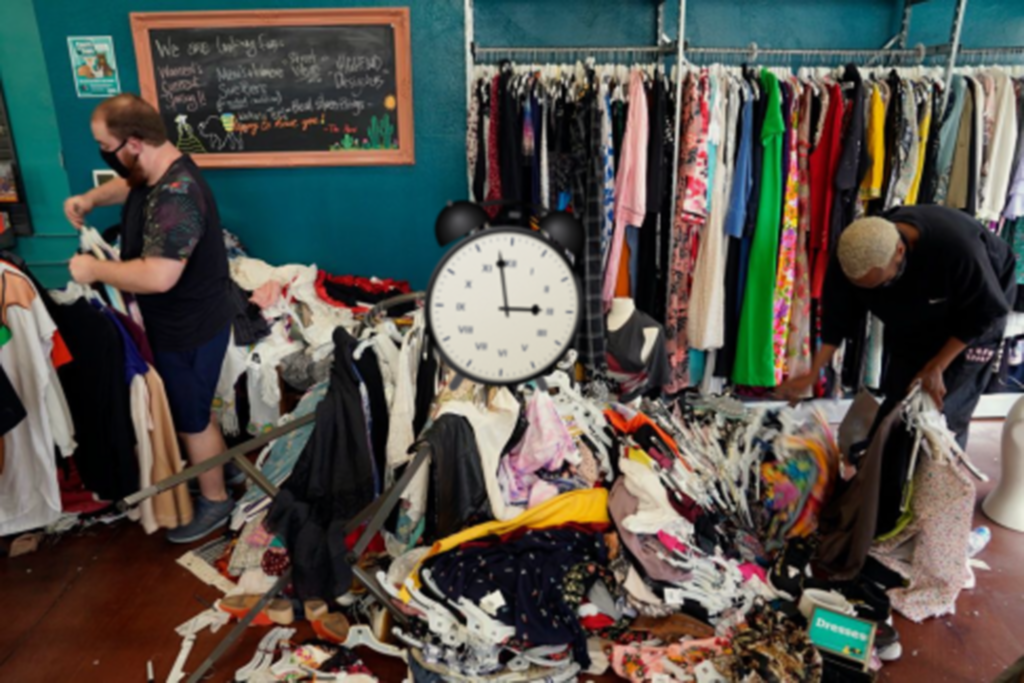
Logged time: 2,58
